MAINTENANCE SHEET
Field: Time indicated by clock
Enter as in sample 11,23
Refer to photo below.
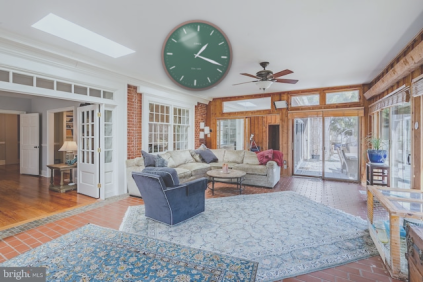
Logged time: 1,18
